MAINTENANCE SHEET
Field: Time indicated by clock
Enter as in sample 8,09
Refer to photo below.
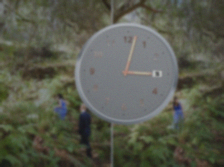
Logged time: 3,02
